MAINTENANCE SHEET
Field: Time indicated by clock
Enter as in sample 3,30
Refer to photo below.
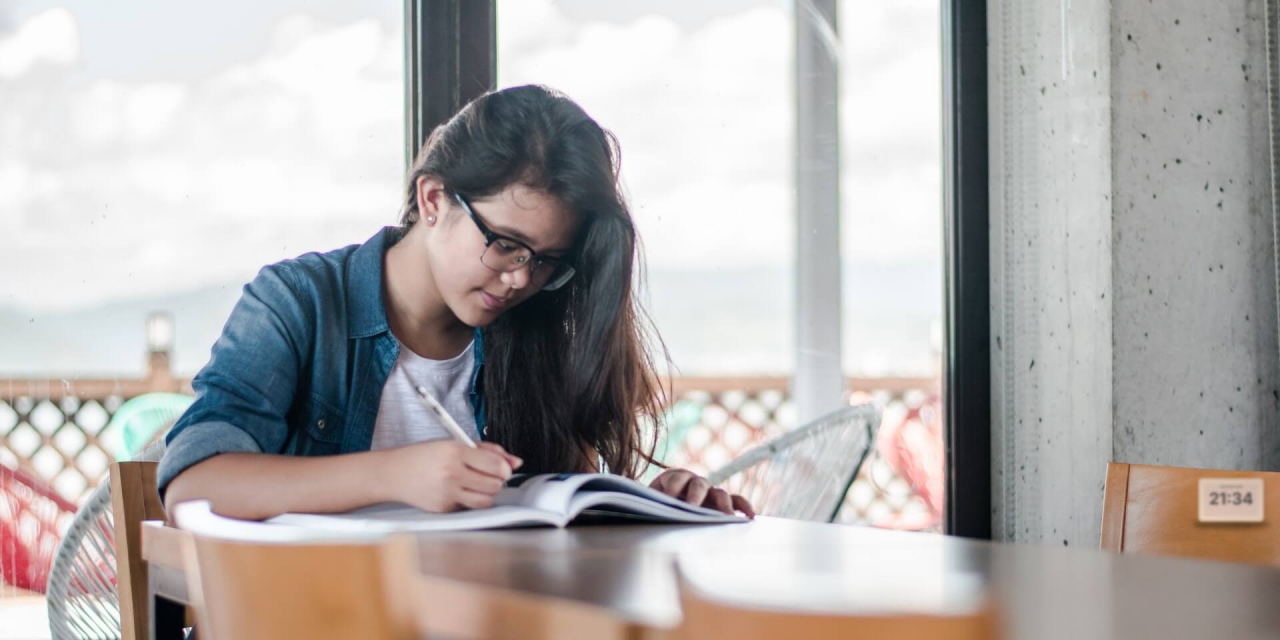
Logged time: 21,34
